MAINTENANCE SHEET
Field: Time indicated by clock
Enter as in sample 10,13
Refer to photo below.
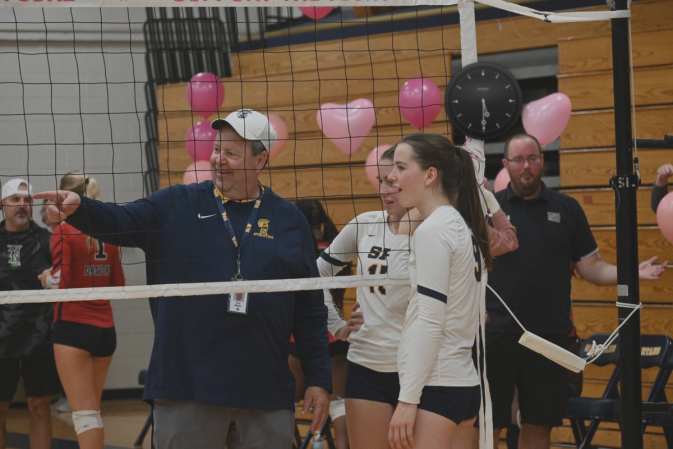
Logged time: 5,30
